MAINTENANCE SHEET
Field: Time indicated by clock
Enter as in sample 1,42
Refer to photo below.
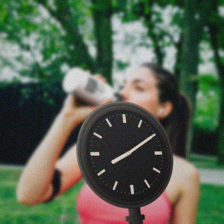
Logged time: 8,10
